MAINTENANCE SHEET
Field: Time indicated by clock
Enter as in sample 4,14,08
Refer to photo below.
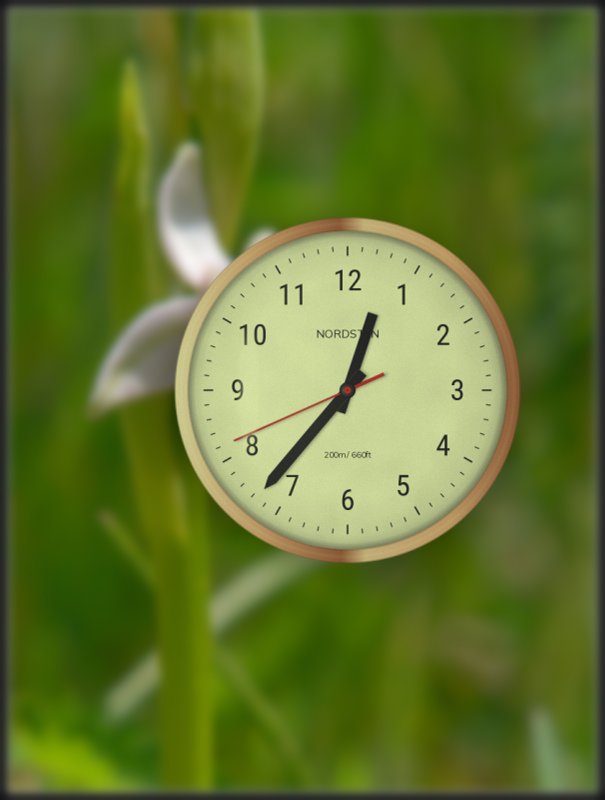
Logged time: 12,36,41
